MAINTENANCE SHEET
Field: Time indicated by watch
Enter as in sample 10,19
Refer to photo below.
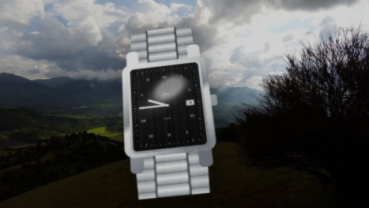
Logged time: 9,45
